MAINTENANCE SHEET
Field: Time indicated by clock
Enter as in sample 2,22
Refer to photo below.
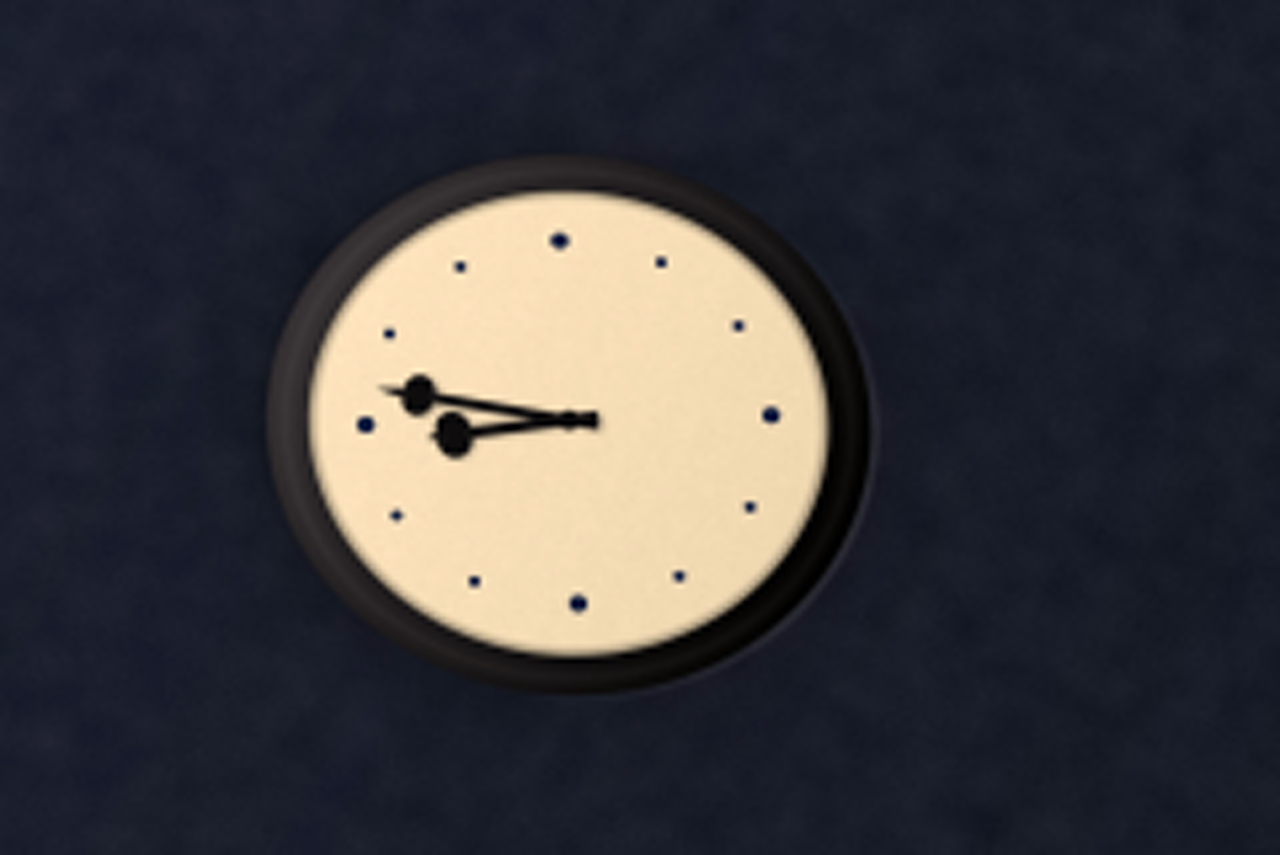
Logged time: 8,47
